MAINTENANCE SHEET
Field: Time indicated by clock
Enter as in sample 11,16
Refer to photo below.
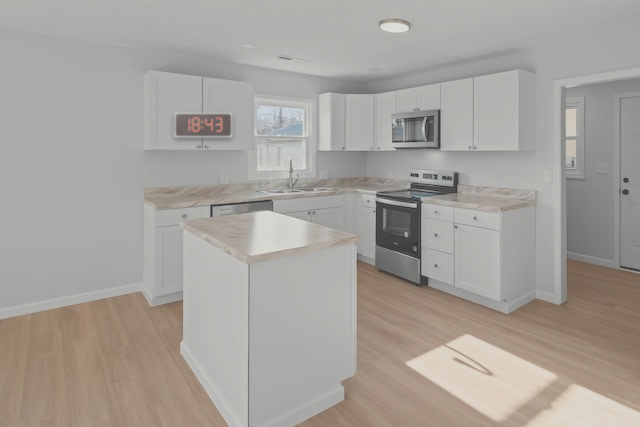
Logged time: 18,43
